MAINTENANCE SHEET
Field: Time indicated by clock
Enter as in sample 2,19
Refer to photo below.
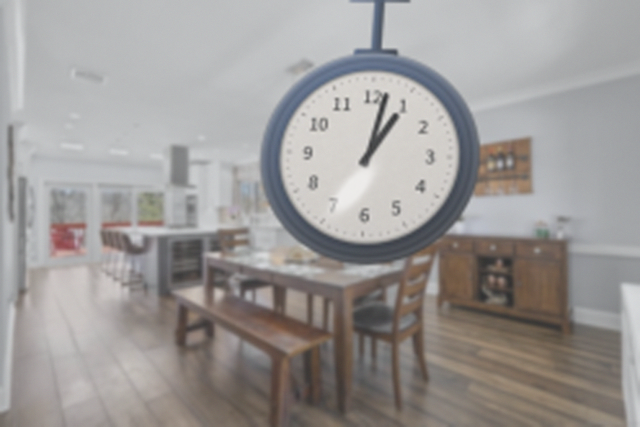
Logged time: 1,02
